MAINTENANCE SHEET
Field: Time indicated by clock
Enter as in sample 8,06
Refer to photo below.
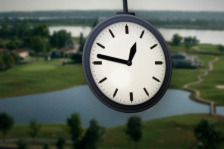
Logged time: 12,47
